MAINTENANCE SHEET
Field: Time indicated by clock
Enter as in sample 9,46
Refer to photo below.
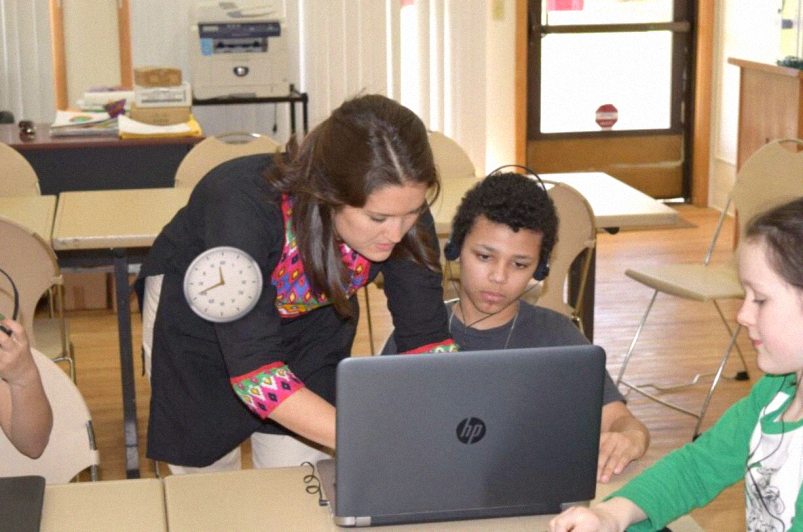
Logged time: 11,41
